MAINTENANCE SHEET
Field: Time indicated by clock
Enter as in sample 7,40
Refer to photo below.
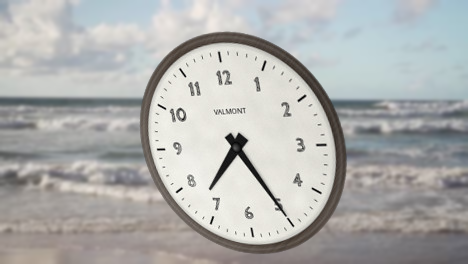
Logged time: 7,25
